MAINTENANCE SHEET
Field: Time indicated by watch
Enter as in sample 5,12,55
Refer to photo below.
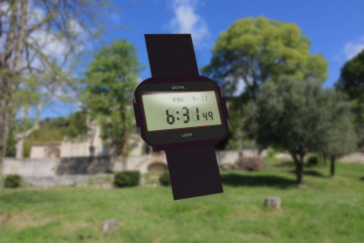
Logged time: 6,31,49
